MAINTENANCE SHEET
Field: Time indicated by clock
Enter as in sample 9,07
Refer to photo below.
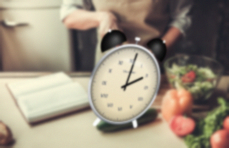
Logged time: 2,01
